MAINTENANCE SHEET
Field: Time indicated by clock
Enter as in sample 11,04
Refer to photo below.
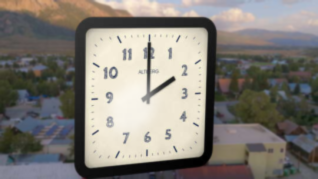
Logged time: 2,00
